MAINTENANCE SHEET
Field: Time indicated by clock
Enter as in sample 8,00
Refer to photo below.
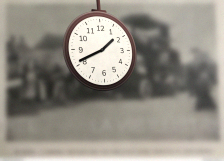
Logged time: 1,41
